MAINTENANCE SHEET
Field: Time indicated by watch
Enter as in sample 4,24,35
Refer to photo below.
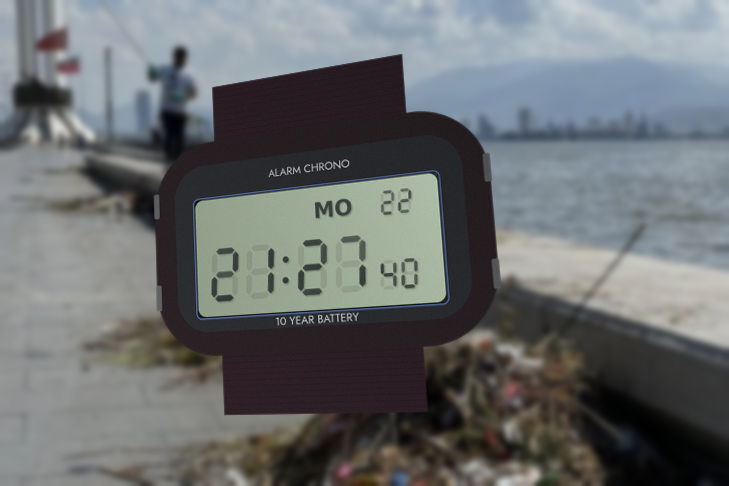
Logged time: 21,27,40
